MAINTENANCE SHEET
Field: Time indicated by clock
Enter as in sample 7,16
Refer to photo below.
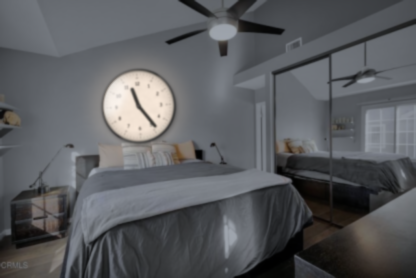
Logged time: 11,24
